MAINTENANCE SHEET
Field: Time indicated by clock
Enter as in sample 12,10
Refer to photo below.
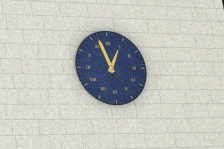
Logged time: 12,57
